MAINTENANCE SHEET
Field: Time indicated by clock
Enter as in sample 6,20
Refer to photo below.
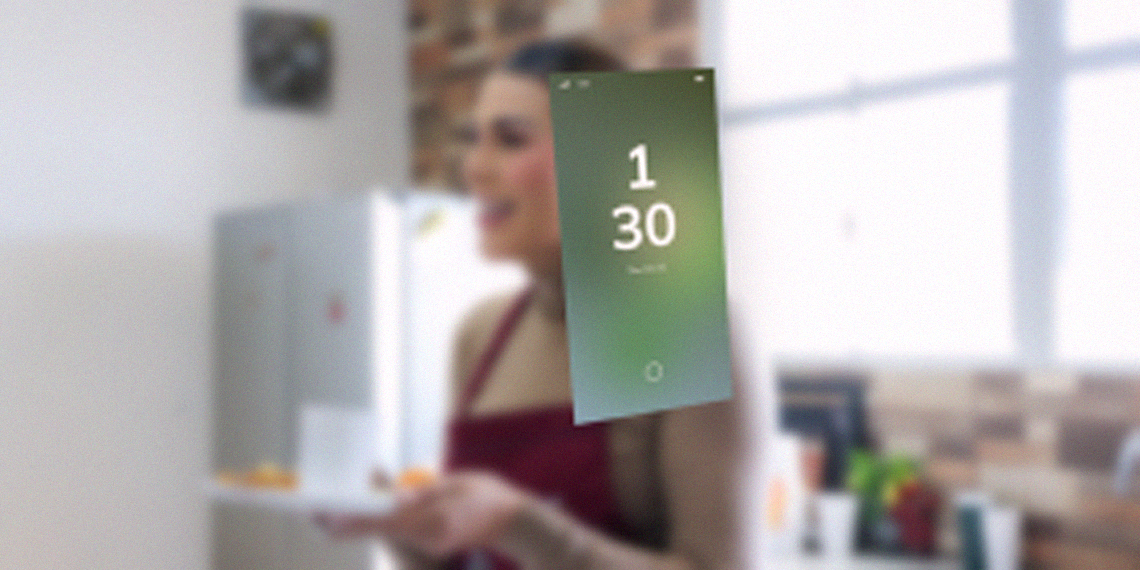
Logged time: 1,30
